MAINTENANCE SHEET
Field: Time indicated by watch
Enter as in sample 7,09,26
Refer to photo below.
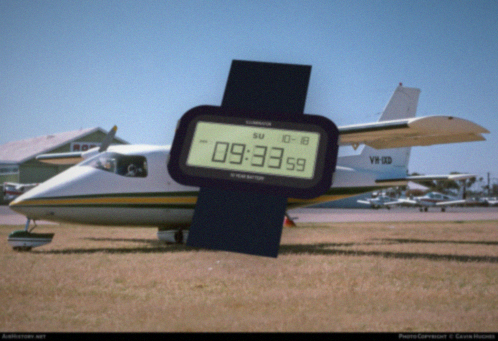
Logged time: 9,33,59
